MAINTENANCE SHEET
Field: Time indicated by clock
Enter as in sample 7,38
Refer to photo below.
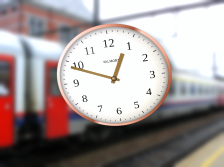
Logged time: 12,49
